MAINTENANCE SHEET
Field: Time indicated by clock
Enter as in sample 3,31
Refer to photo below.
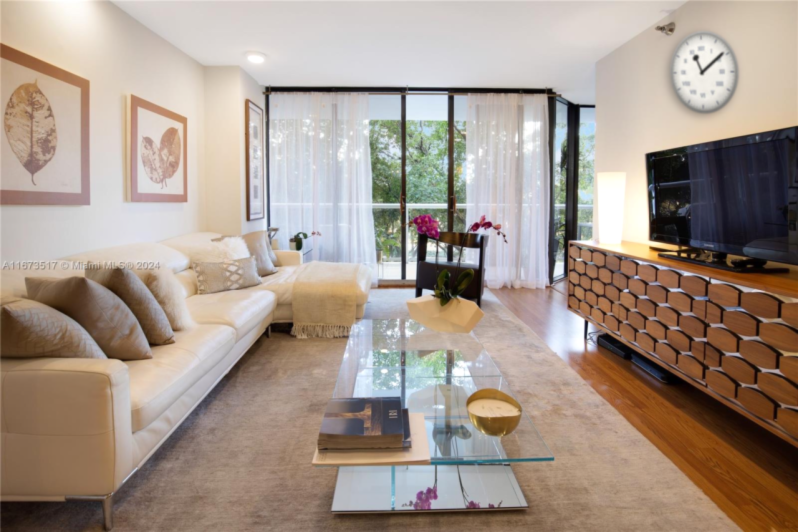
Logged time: 11,09
